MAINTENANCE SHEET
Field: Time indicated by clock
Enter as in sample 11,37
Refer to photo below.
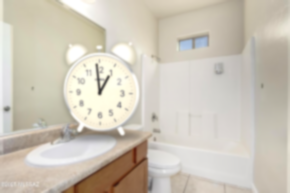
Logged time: 12,59
